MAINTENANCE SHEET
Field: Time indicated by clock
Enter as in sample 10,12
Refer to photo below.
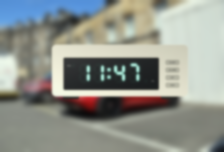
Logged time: 11,47
